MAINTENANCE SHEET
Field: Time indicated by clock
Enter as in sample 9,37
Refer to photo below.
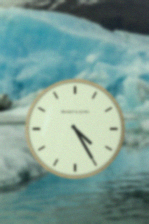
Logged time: 4,25
